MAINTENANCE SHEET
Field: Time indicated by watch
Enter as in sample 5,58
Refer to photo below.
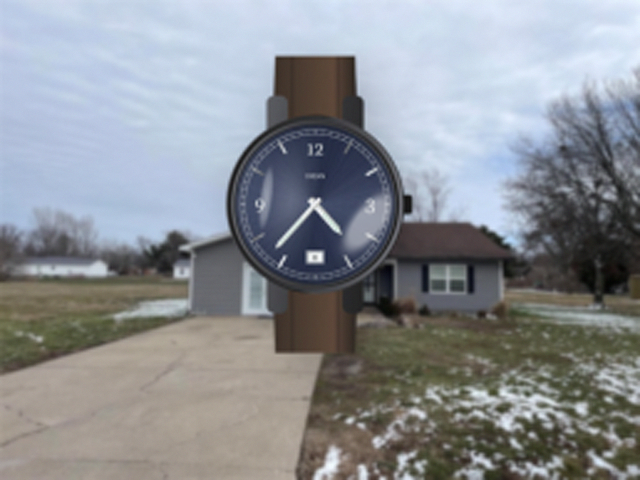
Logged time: 4,37
